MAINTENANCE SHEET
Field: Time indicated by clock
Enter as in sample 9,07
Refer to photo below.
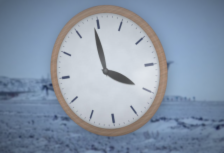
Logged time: 3,59
